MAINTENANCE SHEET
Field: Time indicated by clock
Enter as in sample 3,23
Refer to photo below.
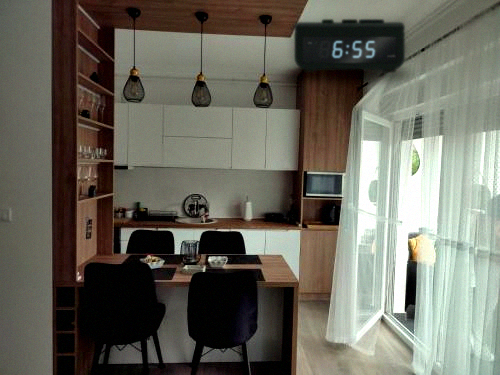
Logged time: 6,55
